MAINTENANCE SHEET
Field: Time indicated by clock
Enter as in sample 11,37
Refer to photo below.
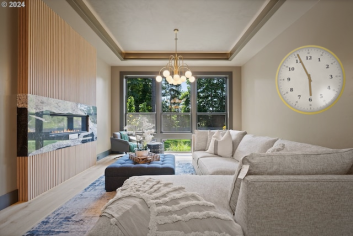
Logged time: 5,56
